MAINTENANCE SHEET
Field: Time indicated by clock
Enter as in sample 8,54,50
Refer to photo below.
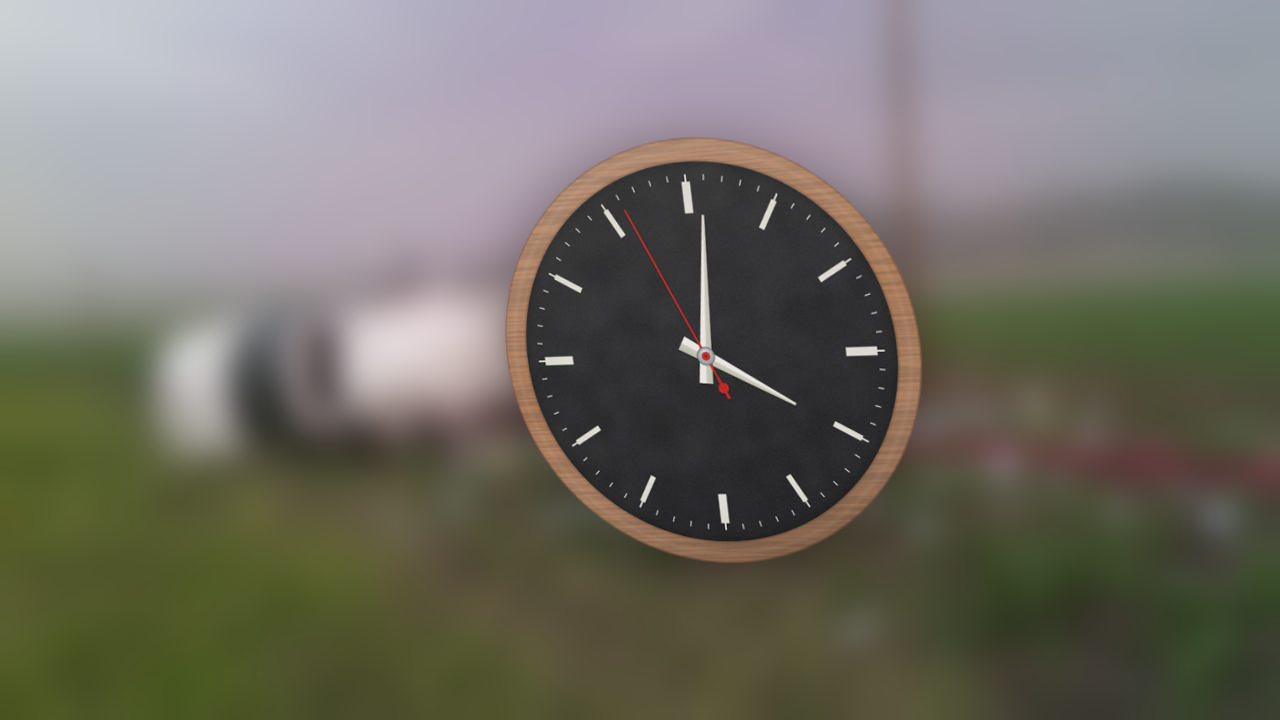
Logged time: 4,00,56
